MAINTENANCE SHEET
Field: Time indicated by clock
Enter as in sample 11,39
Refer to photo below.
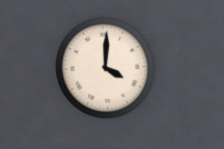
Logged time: 4,01
